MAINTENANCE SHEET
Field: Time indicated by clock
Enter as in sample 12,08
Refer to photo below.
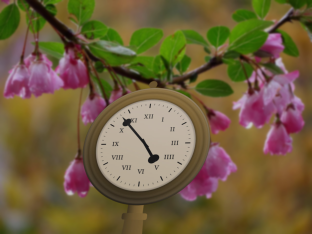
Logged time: 4,53
